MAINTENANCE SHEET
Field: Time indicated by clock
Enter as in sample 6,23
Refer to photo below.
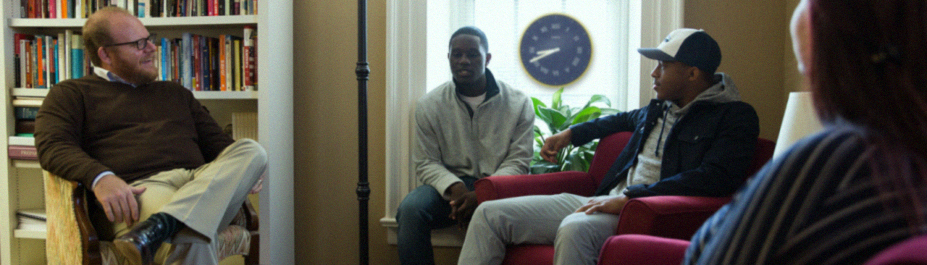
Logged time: 8,41
